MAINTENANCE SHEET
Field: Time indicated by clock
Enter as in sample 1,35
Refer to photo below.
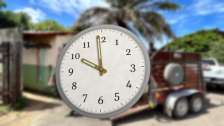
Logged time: 9,59
